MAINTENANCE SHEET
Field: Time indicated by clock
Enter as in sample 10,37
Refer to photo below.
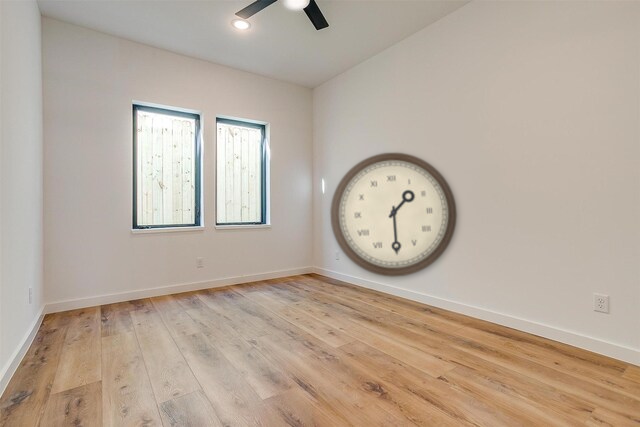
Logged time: 1,30
